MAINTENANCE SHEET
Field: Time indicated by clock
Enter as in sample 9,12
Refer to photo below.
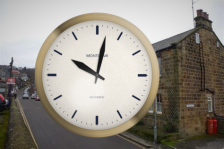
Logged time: 10,02
